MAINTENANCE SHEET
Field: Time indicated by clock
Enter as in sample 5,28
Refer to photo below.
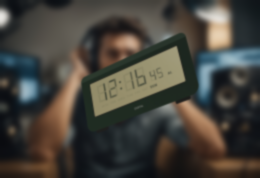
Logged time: 12,16
